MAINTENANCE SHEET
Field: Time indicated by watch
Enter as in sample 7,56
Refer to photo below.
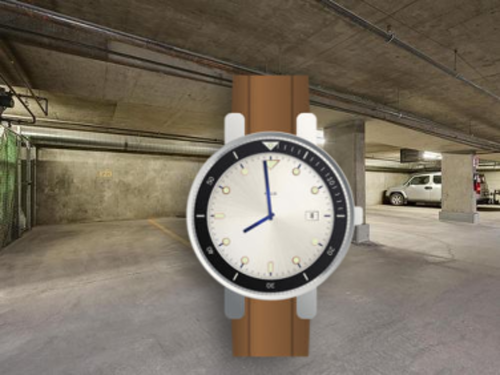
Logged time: 7,59
